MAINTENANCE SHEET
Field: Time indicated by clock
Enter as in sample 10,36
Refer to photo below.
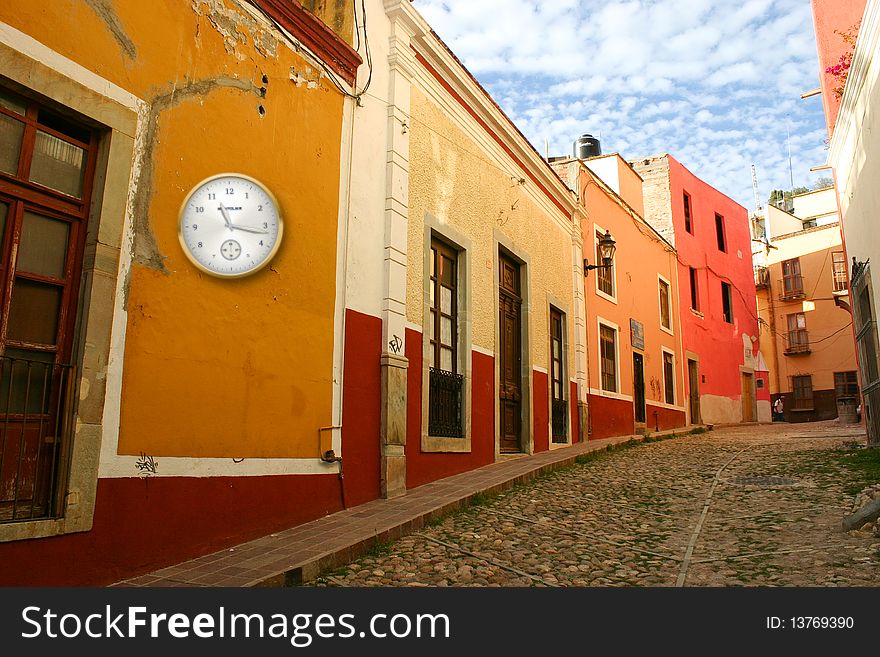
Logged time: 11,17
